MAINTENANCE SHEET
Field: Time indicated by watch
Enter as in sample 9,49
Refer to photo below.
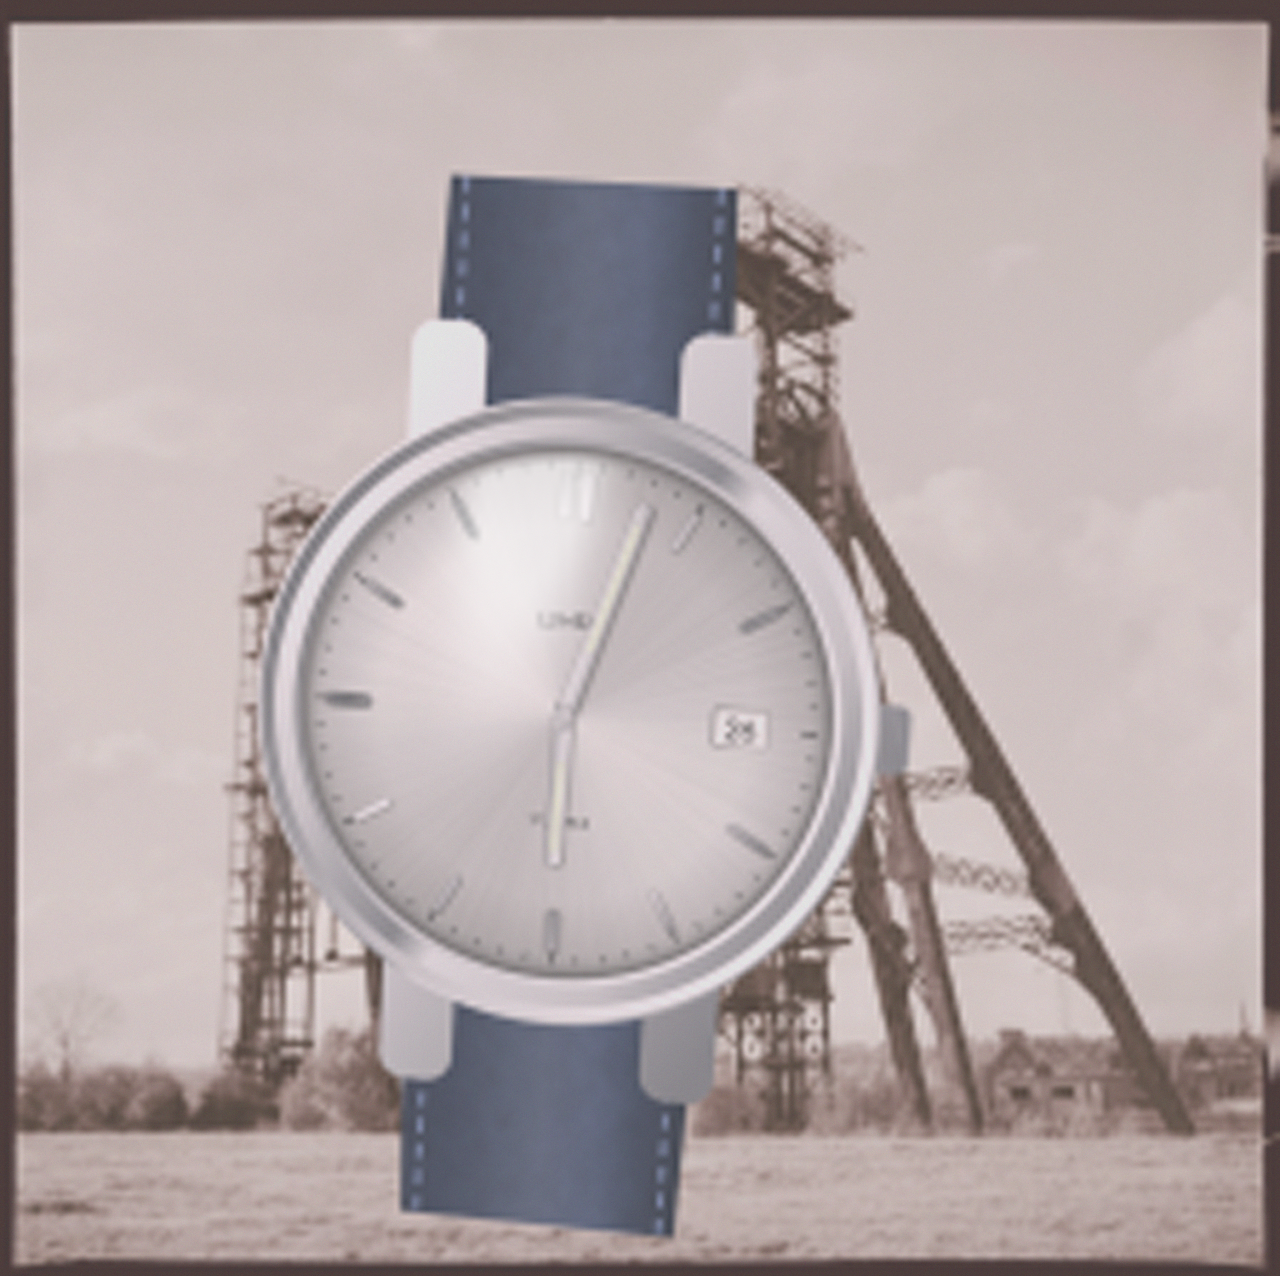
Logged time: 6,03
